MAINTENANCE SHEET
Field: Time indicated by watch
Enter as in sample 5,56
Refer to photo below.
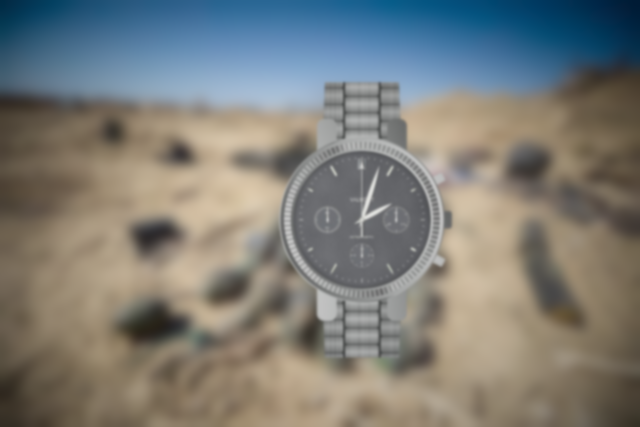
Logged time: 2,03
